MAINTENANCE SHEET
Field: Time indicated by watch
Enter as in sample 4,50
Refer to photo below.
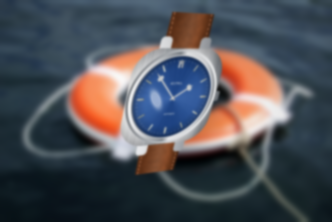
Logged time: 1,53
